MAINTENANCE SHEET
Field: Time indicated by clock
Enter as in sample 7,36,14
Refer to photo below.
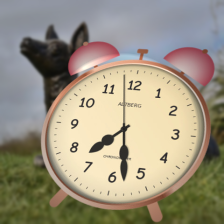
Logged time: 7,27,58
